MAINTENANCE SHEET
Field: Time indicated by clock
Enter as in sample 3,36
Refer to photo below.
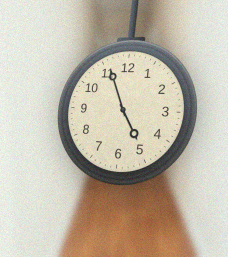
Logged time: 4,56
